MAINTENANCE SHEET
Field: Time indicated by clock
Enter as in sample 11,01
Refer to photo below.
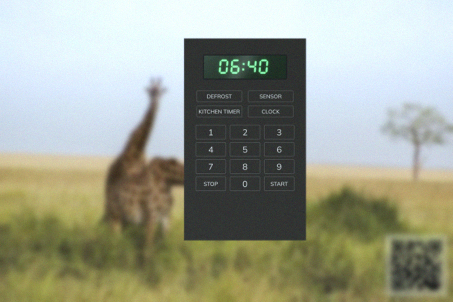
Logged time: 6,40
